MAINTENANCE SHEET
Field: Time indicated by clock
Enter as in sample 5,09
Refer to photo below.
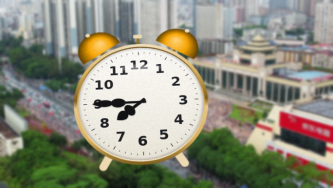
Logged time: 7,45
